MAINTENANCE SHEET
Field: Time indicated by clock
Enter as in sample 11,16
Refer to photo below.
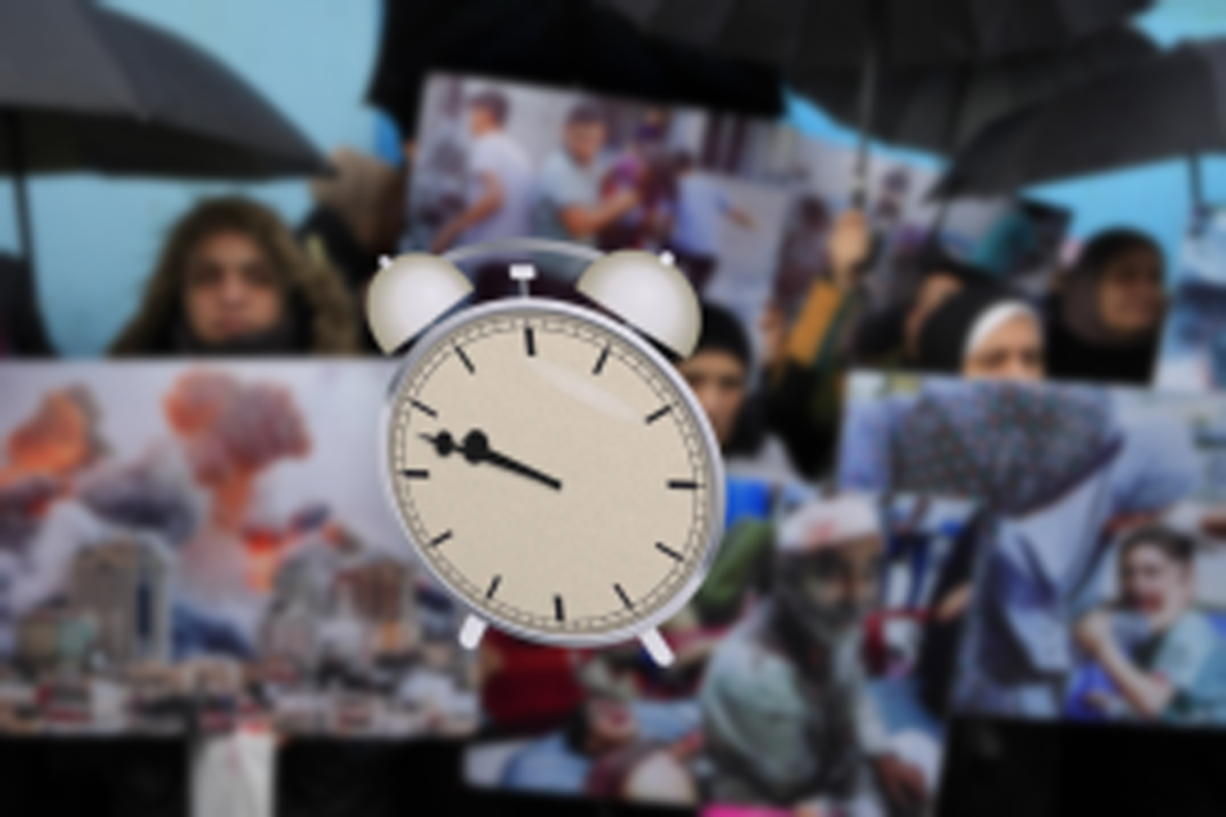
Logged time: 9,48
